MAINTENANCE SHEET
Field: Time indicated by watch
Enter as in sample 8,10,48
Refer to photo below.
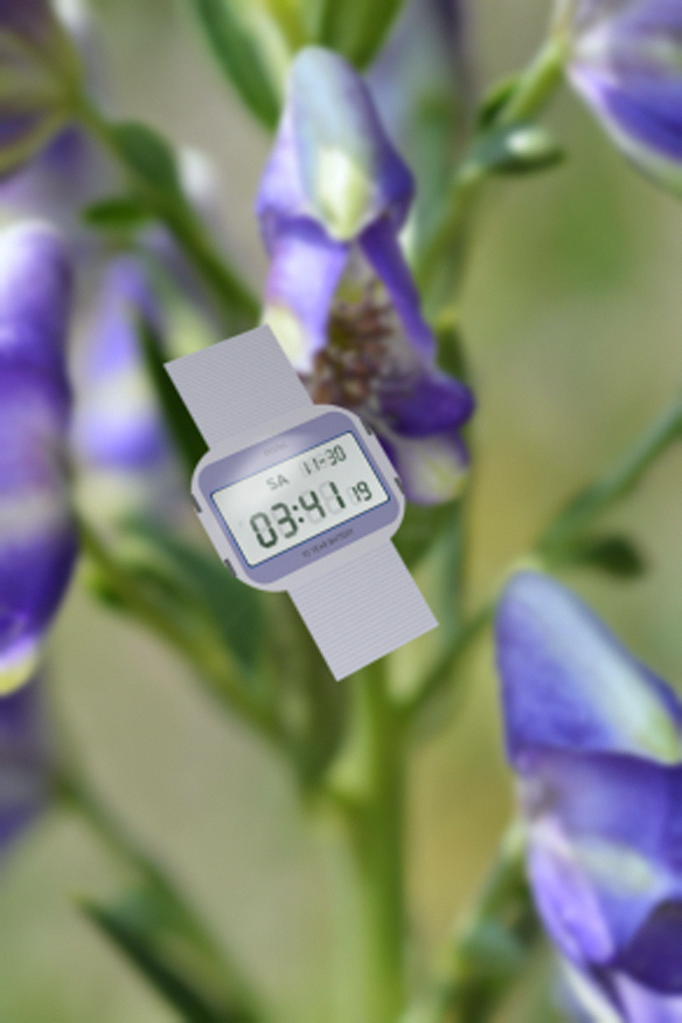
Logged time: 3,41,19
